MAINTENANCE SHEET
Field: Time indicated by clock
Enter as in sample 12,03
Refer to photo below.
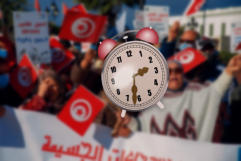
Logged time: 2,32
